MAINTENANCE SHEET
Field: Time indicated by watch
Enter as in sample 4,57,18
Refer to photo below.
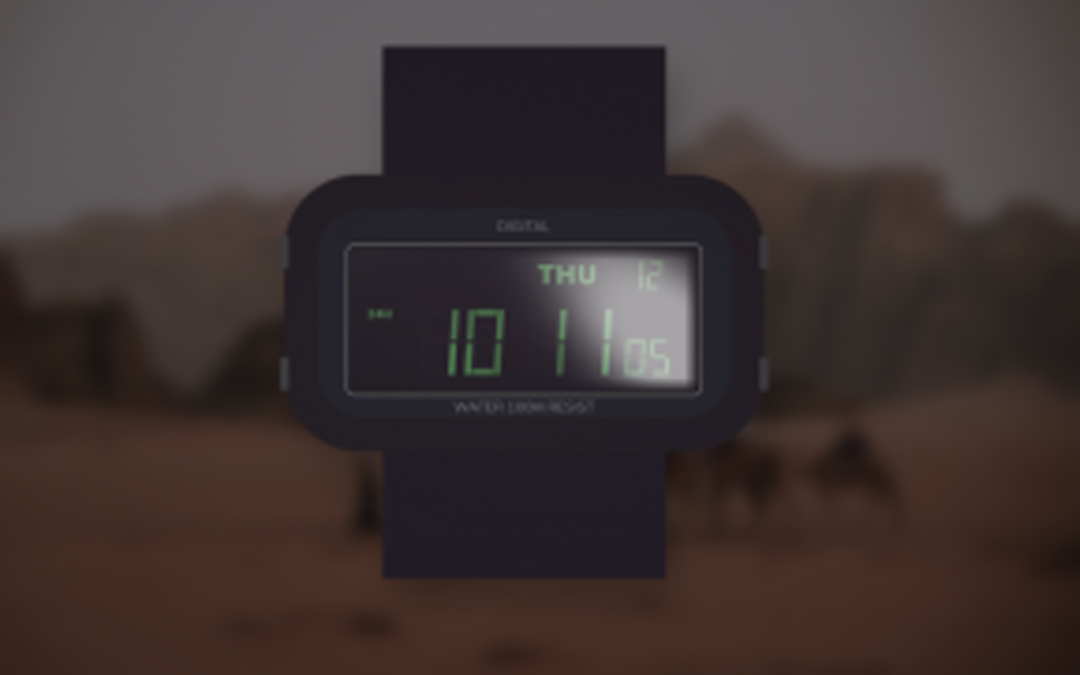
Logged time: 10,11,05
